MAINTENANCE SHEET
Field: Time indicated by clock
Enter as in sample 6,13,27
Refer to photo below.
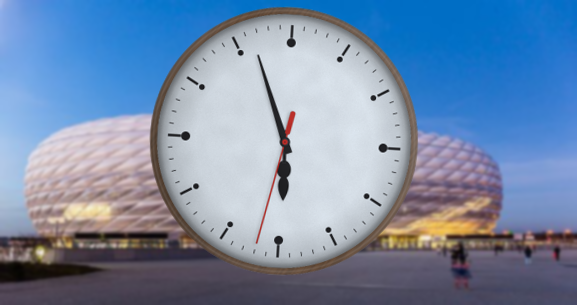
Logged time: 5,56,32
